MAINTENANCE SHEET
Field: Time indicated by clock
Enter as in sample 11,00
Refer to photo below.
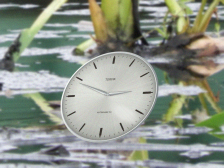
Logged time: 2,49
